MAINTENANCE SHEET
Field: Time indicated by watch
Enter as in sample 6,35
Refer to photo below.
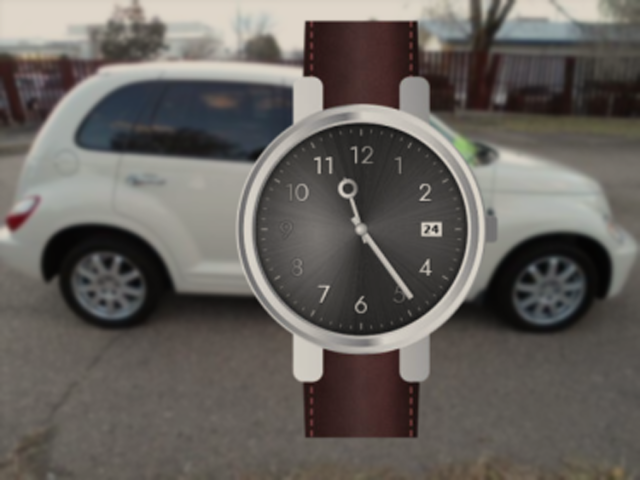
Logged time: 11,24
